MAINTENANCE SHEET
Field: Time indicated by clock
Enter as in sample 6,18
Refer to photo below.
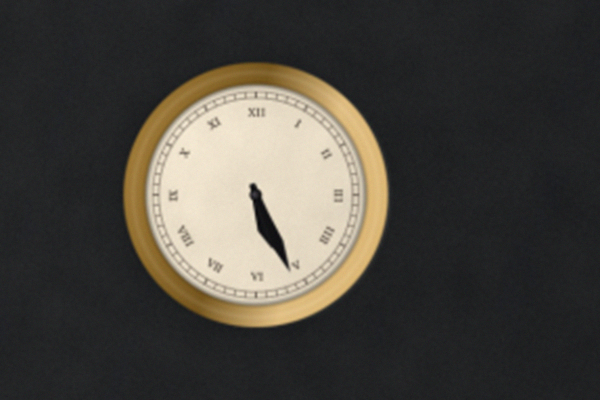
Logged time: 5,26
